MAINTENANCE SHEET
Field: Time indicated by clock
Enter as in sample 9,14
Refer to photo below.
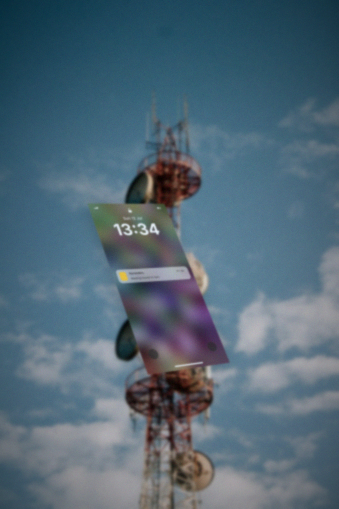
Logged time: 13,34
